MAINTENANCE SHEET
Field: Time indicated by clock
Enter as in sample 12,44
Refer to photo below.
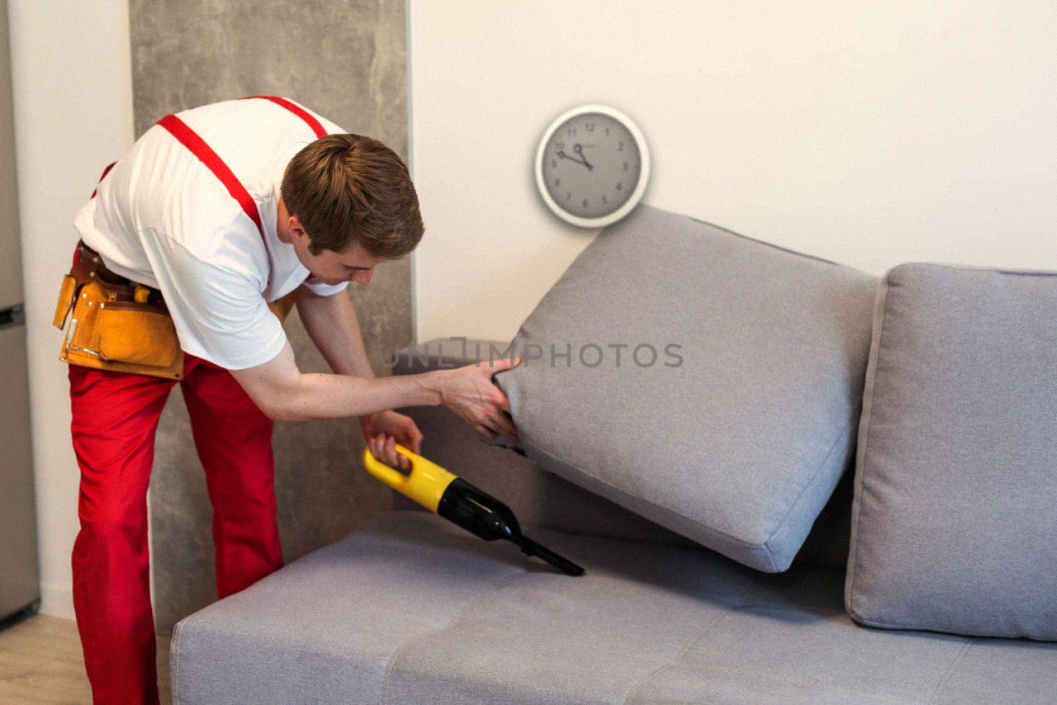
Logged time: 10,48
